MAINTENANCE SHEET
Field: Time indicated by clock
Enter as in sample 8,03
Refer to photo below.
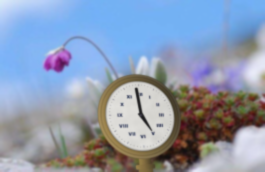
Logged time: 4,59
